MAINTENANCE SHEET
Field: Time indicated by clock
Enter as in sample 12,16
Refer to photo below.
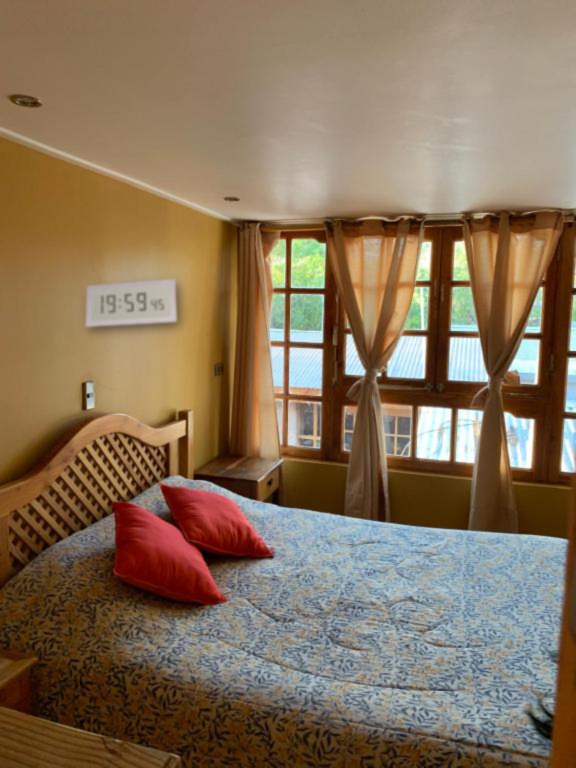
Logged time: 19,59
